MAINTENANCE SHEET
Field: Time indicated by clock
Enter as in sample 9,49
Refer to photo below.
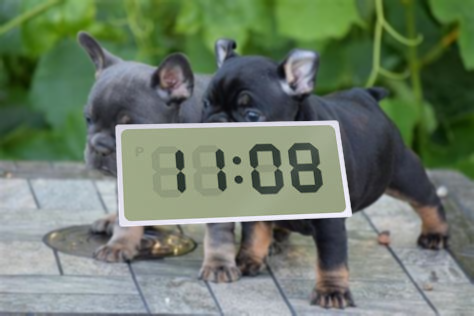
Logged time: 11,08
